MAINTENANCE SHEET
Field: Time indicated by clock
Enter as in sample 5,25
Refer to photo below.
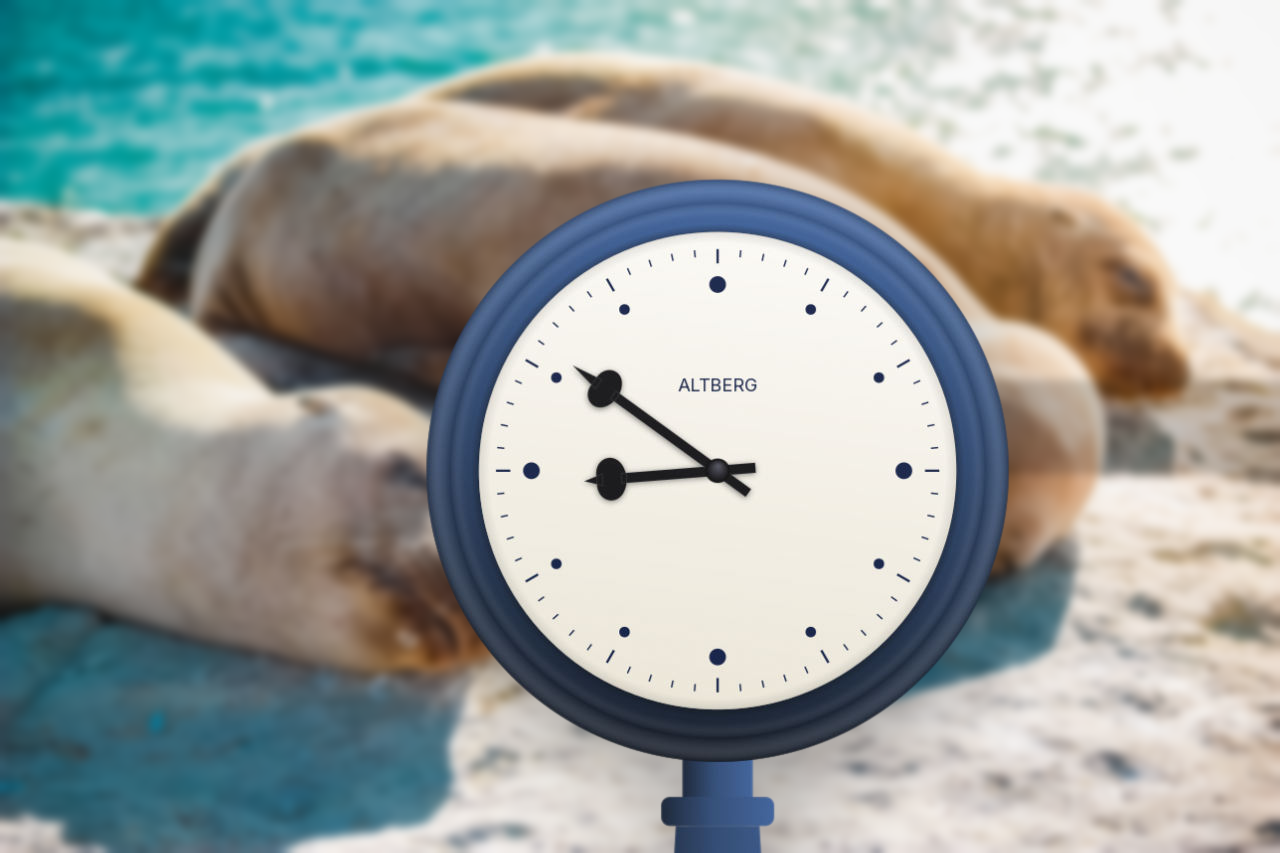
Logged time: 8,51
